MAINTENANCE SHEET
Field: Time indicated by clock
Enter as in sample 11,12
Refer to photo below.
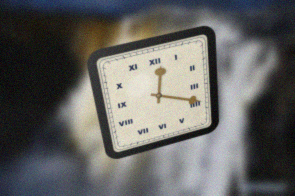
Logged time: 12,19
